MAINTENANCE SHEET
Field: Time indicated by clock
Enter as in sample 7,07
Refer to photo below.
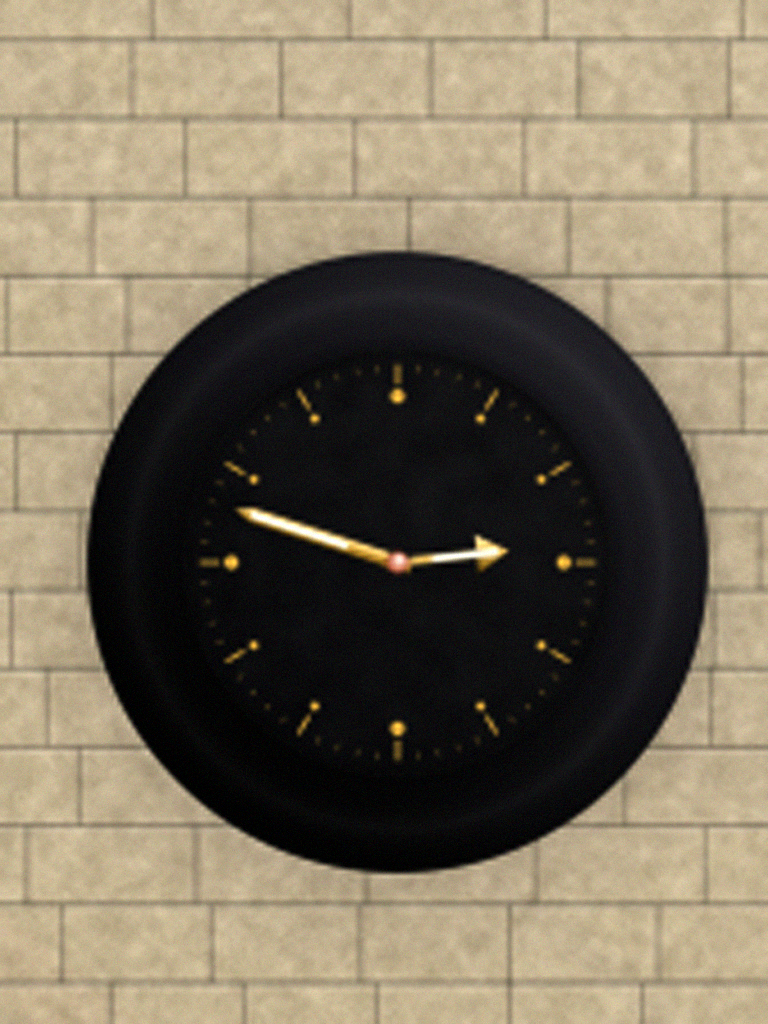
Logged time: 2,48
